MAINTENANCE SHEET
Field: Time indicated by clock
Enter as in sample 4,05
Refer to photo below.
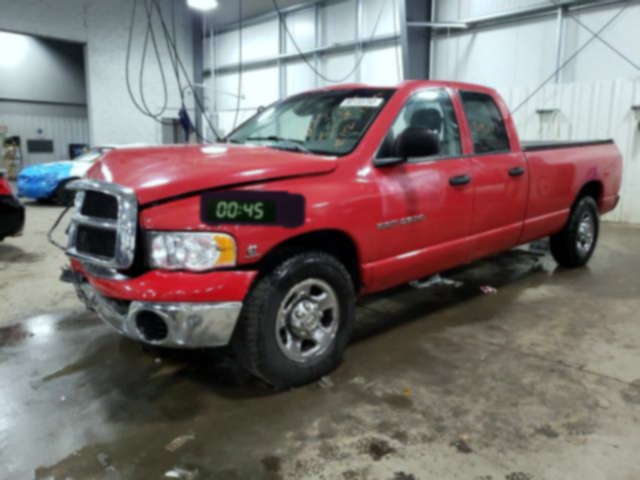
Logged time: 0,45
